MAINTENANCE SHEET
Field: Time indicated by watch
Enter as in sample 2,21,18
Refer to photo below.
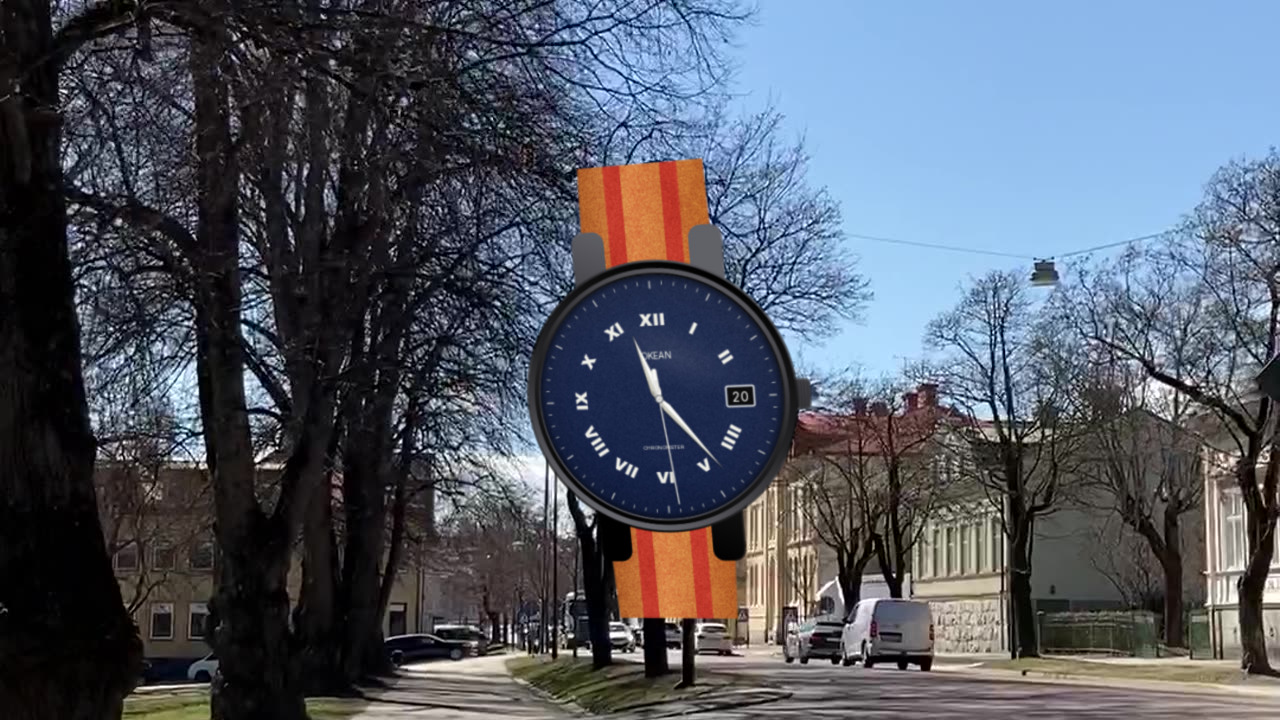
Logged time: 11,23,29
